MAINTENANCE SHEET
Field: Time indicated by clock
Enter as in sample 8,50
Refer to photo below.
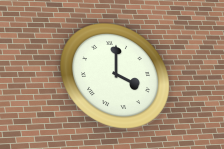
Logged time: 4,02
